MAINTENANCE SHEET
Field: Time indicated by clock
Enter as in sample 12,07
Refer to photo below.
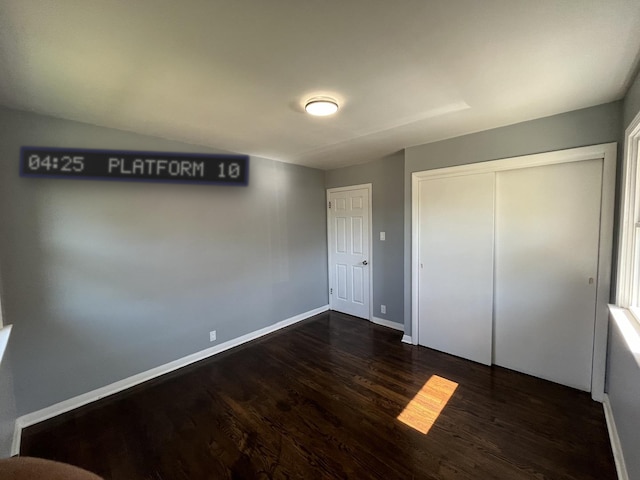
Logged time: 4,25
